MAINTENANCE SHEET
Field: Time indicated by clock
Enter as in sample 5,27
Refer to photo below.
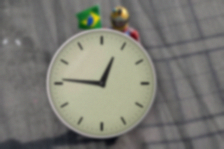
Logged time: 12,46
